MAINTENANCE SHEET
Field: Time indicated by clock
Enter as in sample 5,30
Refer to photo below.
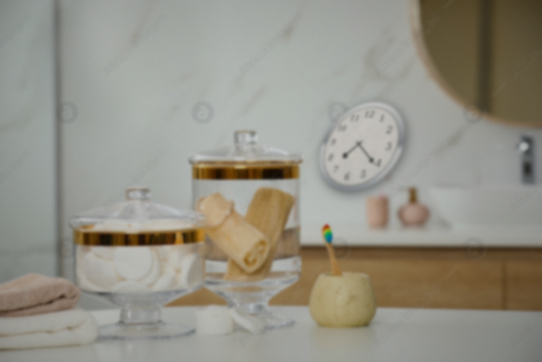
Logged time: 7,21
